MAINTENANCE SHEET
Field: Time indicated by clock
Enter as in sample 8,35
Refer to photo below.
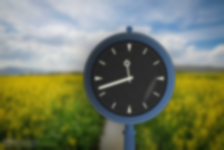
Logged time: 11,42
